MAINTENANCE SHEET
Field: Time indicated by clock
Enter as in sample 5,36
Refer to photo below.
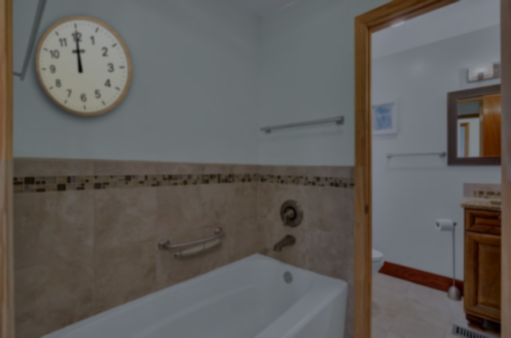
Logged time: 12,00
